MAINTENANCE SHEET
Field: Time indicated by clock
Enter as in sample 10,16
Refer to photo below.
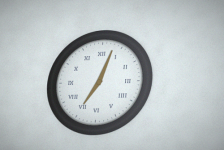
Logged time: 7,03
